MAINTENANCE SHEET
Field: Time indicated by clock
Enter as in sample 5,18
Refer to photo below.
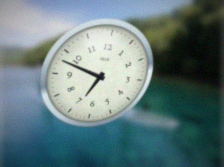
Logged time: 6,48
